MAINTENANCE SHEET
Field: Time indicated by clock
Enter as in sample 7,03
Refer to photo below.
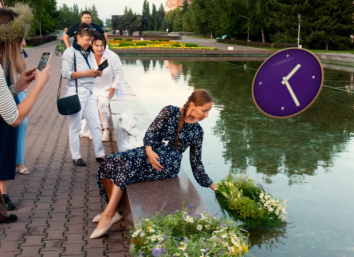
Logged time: 1,25
